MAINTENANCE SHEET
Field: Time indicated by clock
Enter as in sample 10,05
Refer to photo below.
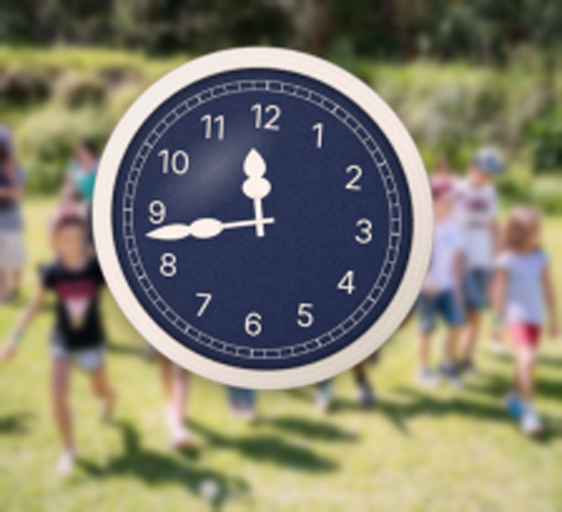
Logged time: 11,43
